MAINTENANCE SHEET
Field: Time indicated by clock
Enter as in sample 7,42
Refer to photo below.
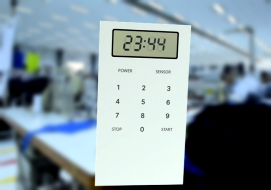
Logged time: 23,44
